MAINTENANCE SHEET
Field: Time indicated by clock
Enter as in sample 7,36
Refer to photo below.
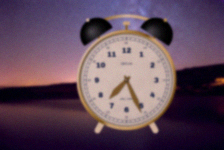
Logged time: 7,26
